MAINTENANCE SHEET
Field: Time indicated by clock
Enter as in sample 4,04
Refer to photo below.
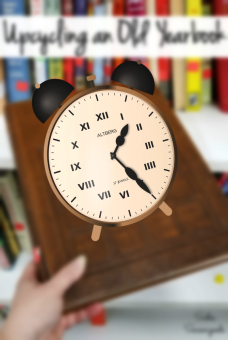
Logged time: 1,25
